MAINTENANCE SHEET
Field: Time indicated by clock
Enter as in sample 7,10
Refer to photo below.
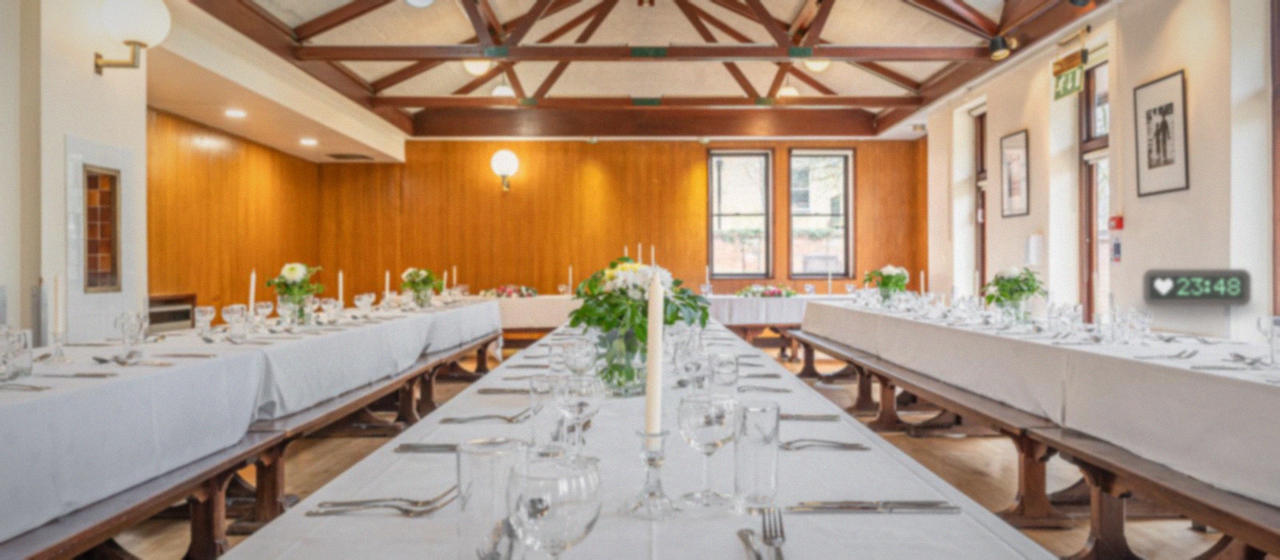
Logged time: 23,48
